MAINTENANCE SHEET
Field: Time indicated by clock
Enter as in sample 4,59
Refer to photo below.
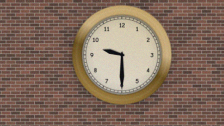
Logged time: 9,30
